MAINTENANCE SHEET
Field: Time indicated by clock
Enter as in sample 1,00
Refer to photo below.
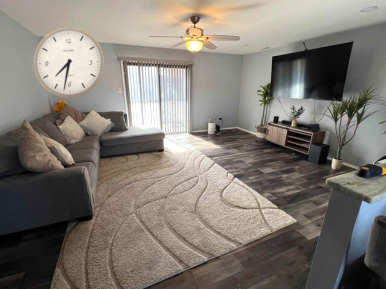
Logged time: 7,32
